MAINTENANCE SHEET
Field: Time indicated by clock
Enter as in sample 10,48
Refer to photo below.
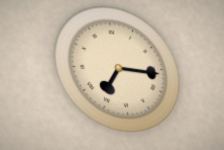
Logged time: 7,16
